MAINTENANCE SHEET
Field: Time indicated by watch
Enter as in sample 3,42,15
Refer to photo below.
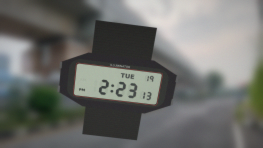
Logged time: 2,23,13
